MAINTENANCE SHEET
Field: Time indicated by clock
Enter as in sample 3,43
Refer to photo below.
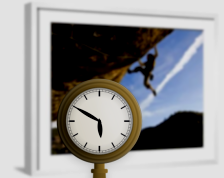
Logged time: 5,50
